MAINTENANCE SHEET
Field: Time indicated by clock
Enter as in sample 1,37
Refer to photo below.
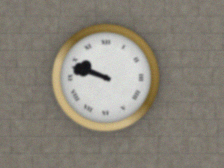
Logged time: 9,48
